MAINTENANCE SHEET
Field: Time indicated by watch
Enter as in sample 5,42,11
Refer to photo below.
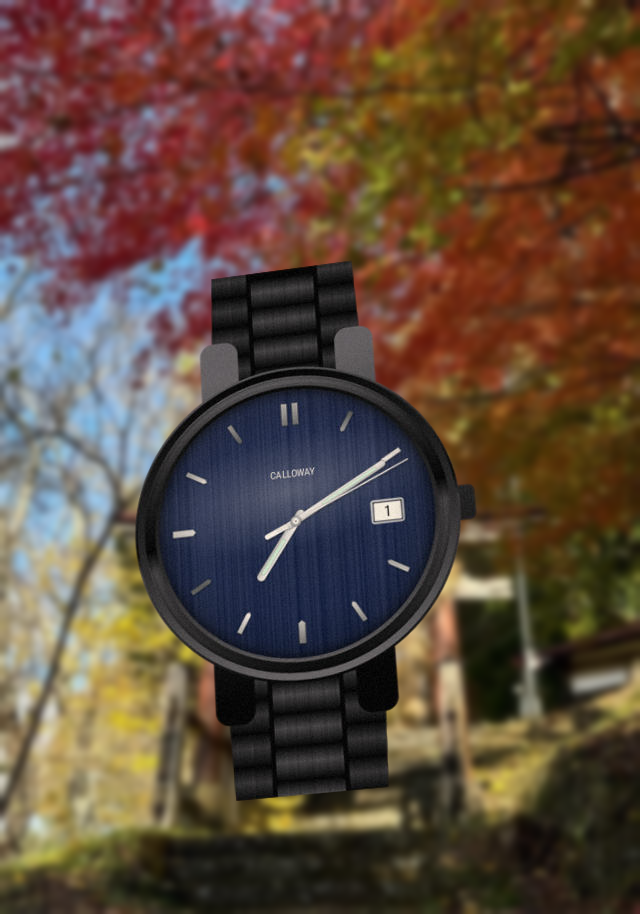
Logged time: 7,10,11
